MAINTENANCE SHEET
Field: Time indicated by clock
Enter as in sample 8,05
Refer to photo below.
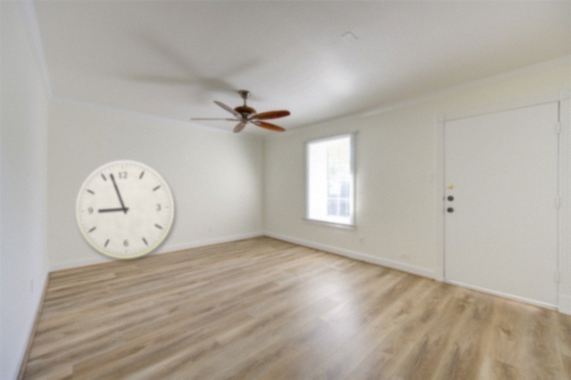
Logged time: 8,57
